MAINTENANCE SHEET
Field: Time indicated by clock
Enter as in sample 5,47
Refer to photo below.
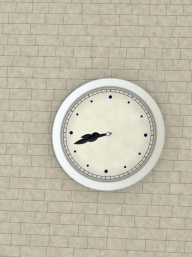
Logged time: 8,42
